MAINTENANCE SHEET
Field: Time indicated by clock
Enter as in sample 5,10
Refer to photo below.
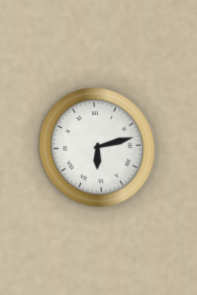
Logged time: 6,13
